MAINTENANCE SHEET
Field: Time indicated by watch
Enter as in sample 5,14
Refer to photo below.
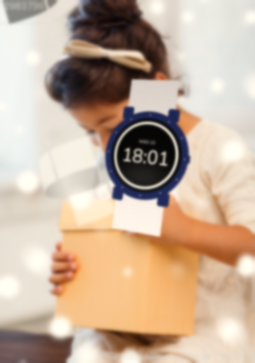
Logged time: 18,01
